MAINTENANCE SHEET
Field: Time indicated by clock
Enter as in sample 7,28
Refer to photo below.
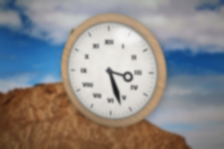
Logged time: 3,27
